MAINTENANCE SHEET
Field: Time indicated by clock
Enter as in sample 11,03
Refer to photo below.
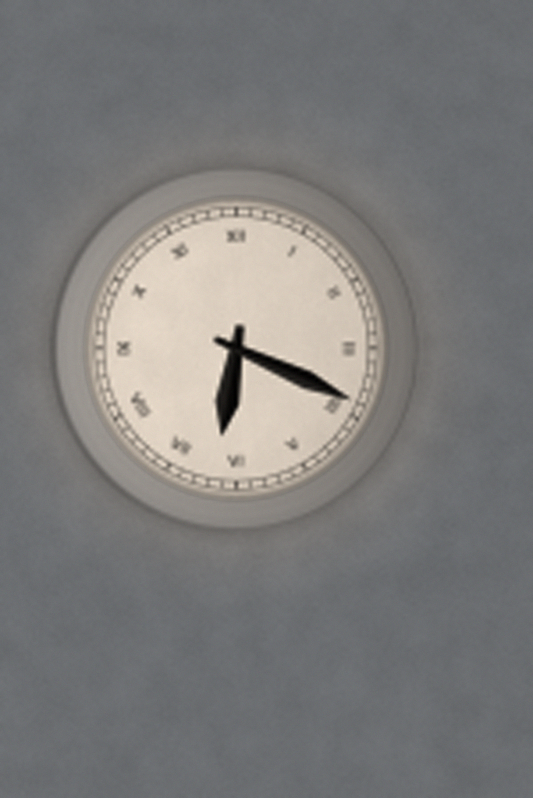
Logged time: 6,19
